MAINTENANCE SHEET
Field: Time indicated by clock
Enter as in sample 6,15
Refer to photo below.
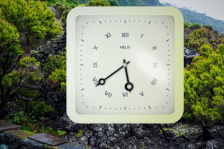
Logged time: 5,39
